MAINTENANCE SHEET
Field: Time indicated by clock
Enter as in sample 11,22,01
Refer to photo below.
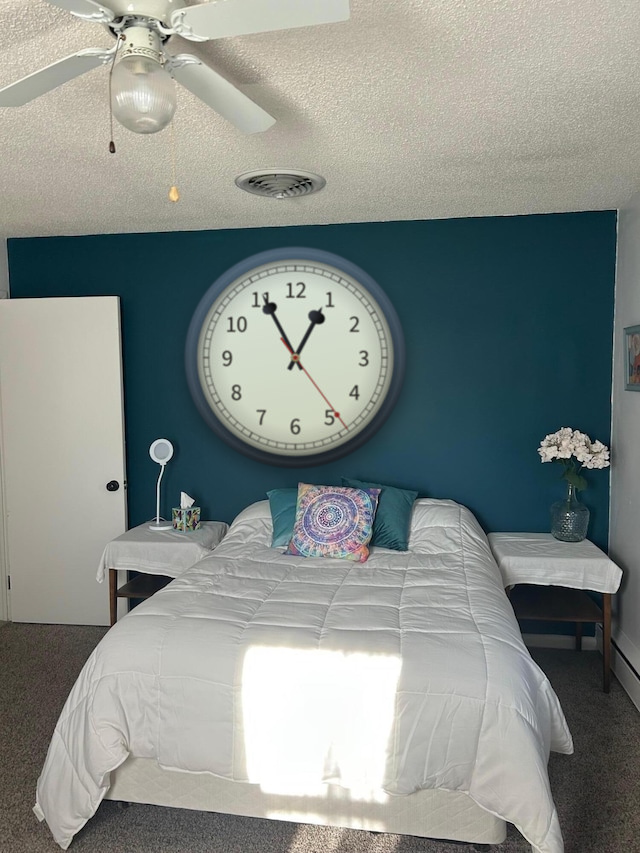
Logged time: 12,55,24
